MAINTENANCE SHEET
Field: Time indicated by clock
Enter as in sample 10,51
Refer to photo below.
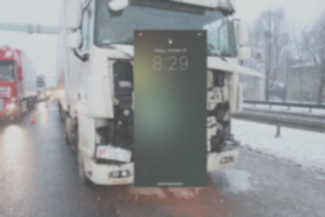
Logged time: 8,29
